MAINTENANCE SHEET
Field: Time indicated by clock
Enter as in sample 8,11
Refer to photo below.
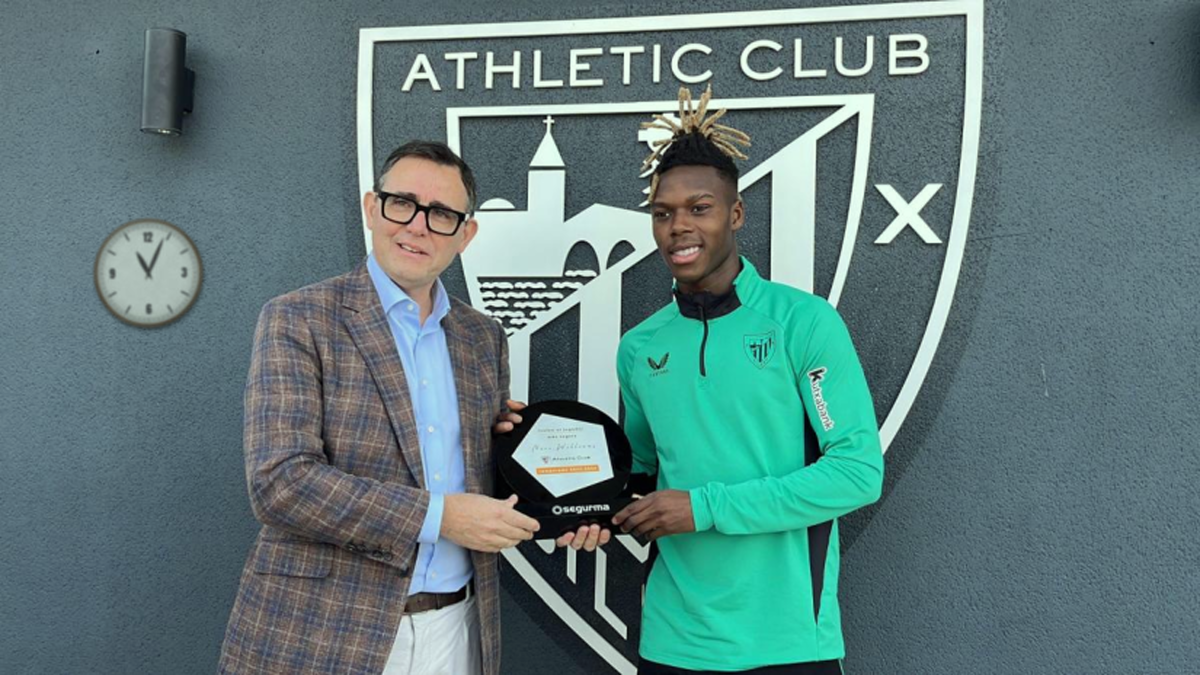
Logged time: 11,04
